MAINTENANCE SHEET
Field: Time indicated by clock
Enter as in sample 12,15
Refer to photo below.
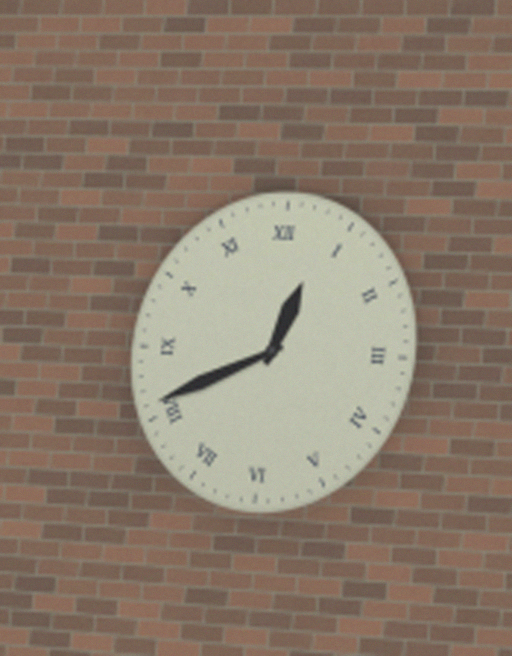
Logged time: 12,41
